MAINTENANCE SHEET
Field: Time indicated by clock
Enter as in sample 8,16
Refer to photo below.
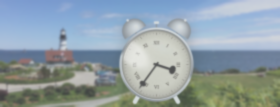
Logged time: 3,36
